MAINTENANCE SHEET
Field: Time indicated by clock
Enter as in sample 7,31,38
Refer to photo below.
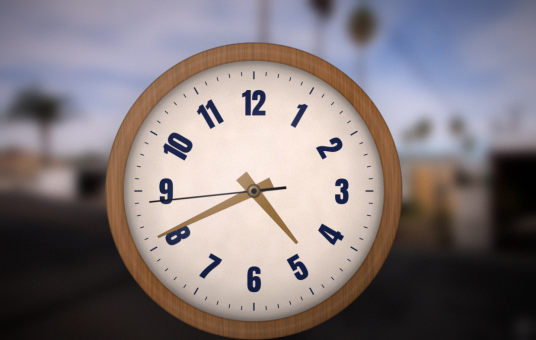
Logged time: 4,40,44
